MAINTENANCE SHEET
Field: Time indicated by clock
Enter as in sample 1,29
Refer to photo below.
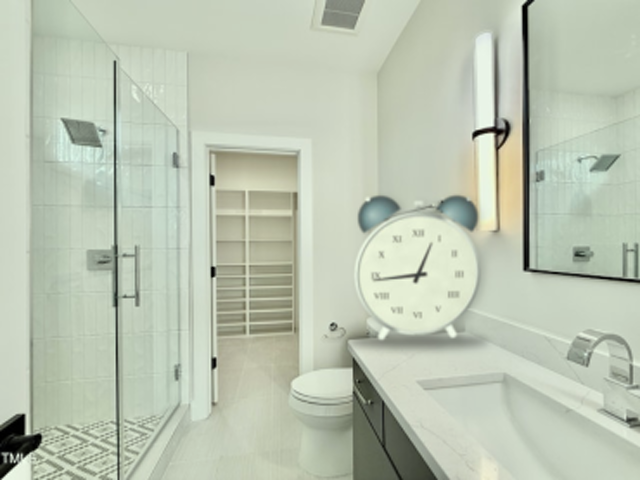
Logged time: 12,44
